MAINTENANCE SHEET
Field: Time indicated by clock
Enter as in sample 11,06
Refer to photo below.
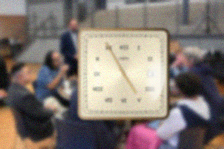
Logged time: 4,55
